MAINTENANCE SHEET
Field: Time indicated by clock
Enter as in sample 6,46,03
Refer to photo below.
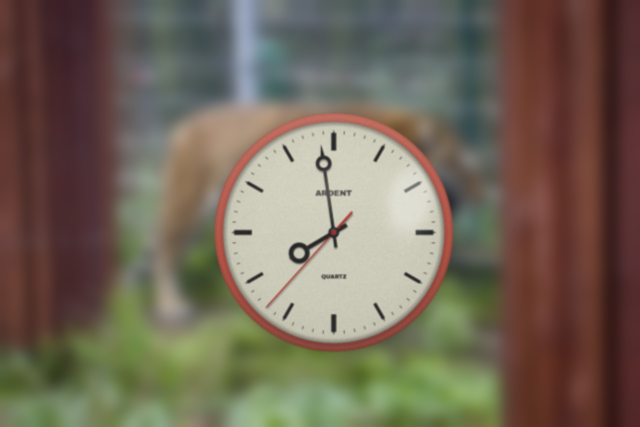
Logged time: 7,58,37
